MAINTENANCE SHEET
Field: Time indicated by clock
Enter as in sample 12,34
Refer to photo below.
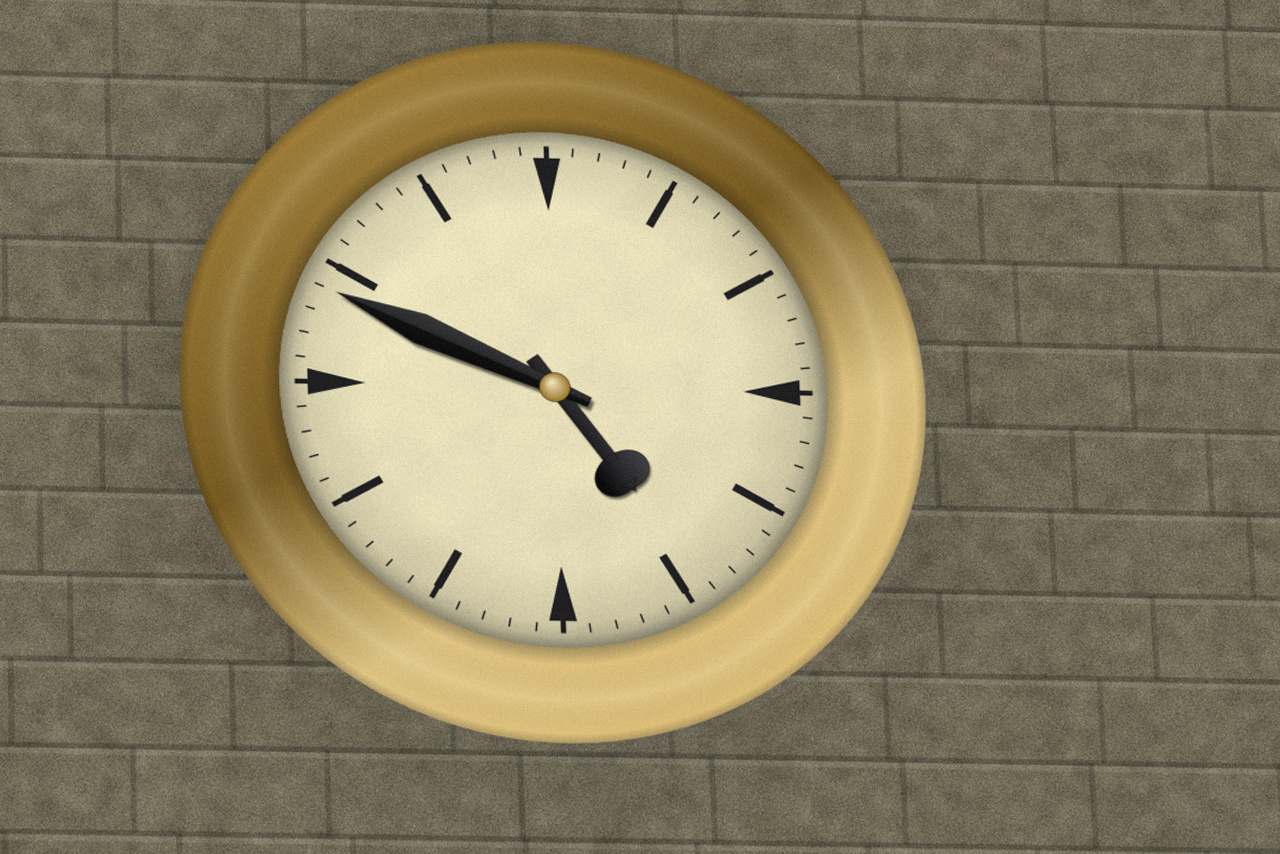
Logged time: 4,49
